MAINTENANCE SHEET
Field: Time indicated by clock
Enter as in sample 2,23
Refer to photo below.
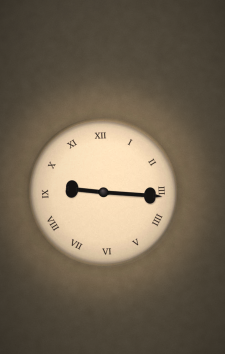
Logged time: 9,16
